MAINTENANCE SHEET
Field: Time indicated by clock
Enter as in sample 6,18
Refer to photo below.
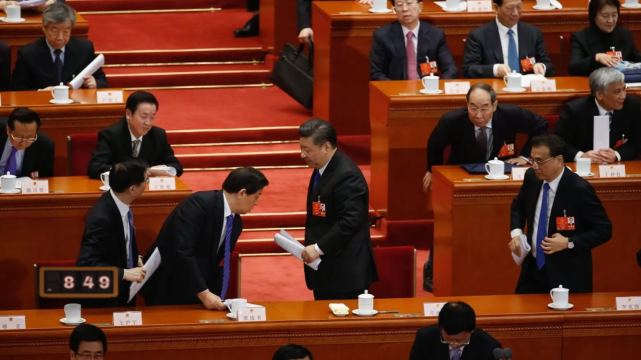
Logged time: 8,49
